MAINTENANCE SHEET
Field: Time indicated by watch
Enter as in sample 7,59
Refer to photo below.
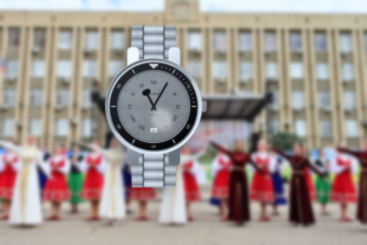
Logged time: 11,05
